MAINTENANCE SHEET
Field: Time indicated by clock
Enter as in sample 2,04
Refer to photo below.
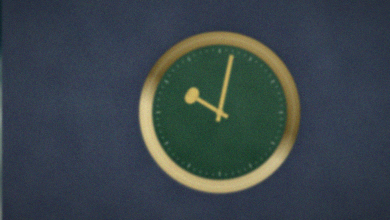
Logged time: 10,02
